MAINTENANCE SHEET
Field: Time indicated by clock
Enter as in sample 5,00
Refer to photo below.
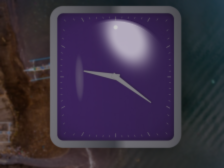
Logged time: 9,21
